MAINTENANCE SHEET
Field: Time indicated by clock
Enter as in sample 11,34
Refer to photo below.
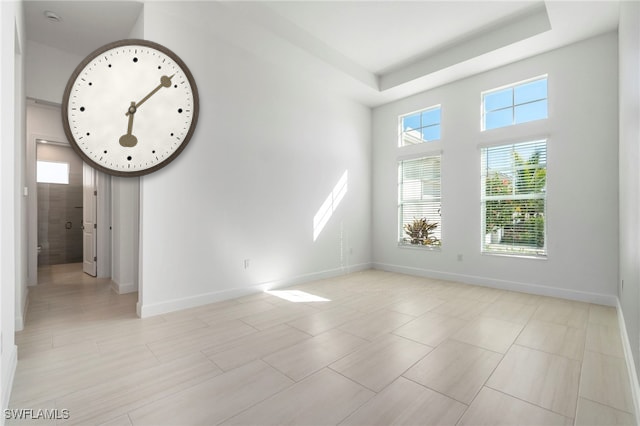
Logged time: 6,08
